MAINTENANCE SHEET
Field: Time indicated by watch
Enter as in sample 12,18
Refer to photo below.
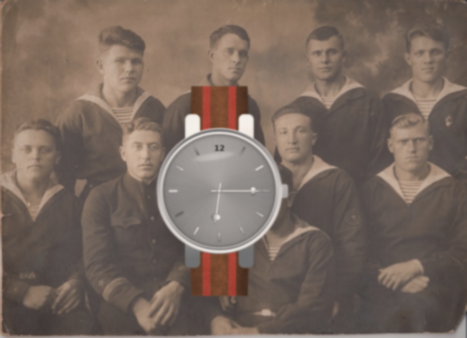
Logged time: 6,15
